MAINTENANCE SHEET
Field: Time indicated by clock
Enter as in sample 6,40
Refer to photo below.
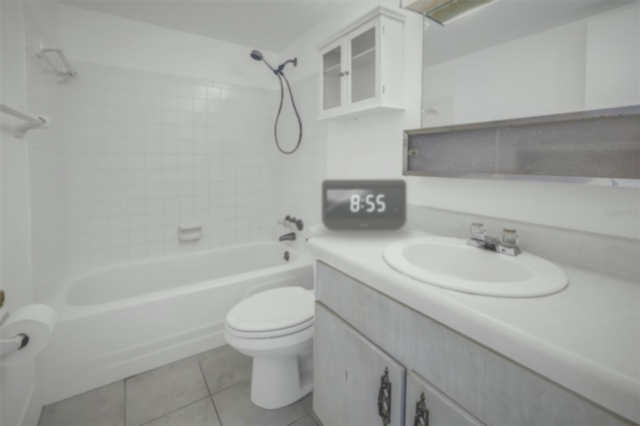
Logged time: 8,55
